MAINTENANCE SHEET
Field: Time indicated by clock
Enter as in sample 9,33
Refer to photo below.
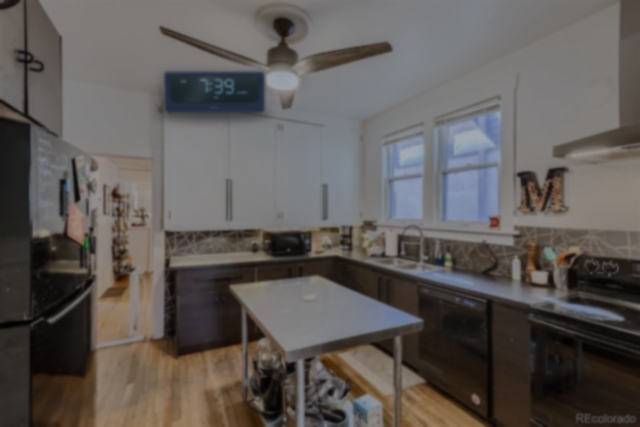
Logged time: 7,39
